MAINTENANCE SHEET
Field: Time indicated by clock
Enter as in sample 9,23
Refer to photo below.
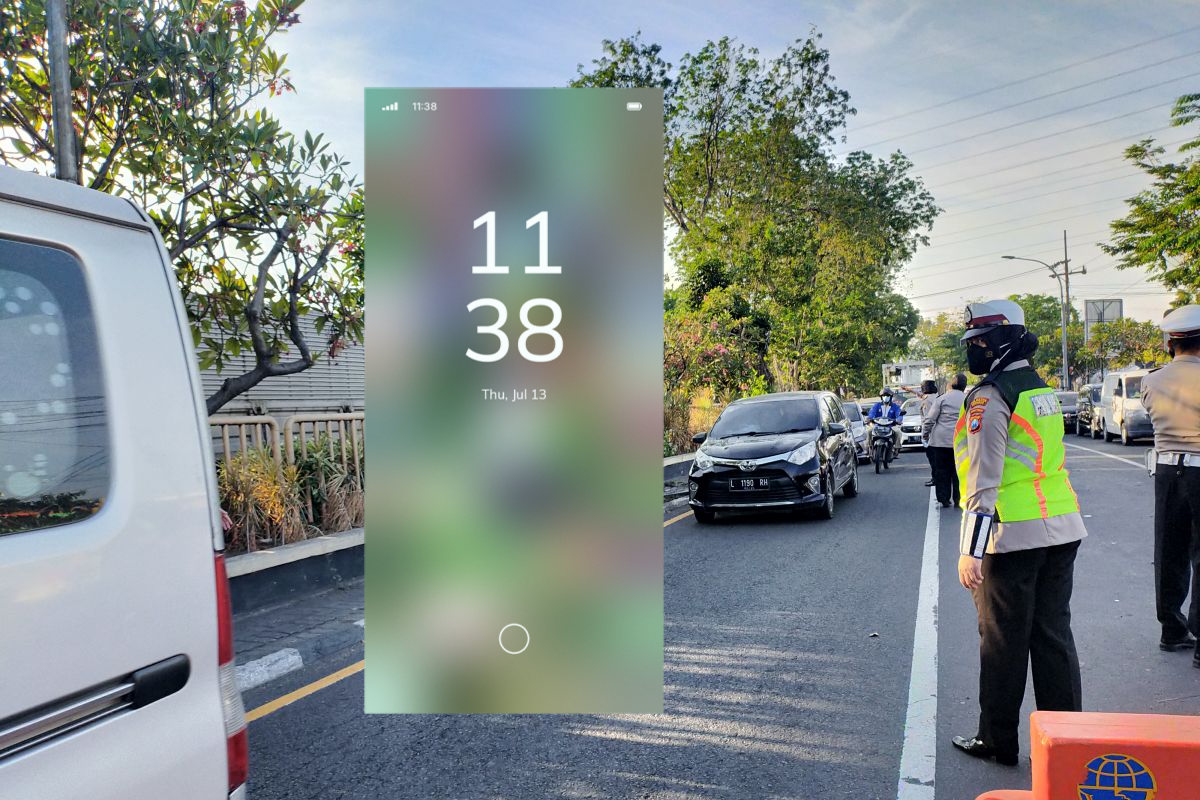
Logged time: 11,38
